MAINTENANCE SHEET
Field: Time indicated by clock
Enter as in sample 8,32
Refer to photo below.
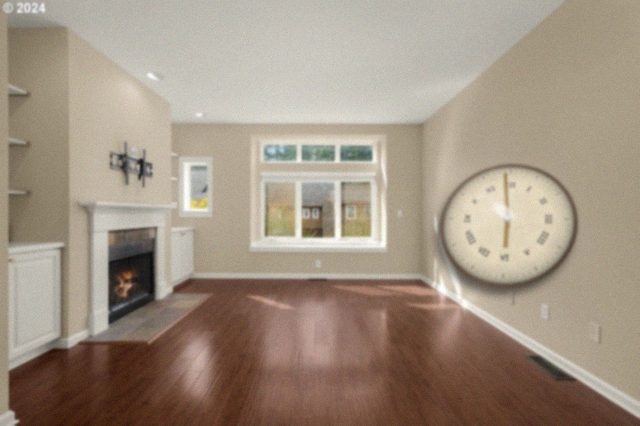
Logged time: 5,59
